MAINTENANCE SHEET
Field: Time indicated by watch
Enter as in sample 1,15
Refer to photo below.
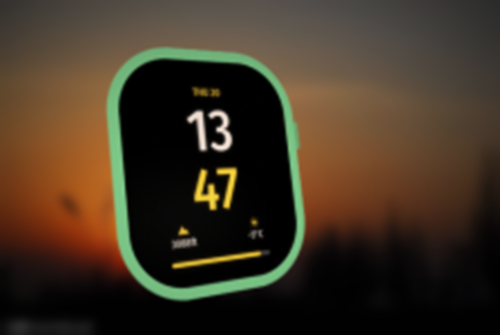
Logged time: 13,47
